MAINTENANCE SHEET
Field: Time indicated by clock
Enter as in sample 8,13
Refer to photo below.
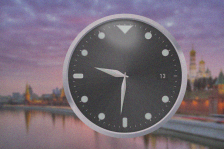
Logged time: 9,31
